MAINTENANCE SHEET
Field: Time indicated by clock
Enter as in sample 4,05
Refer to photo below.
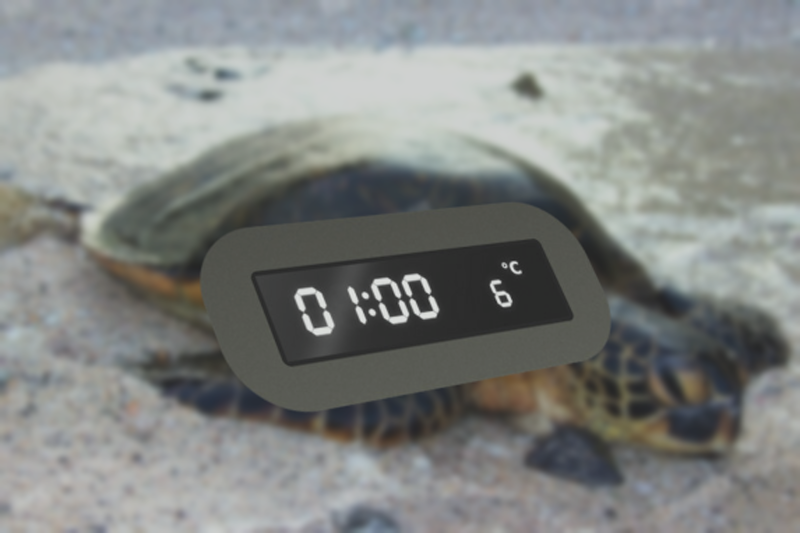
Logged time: 1,00
